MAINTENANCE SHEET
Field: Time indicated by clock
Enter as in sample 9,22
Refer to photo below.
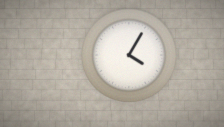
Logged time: 4,05
